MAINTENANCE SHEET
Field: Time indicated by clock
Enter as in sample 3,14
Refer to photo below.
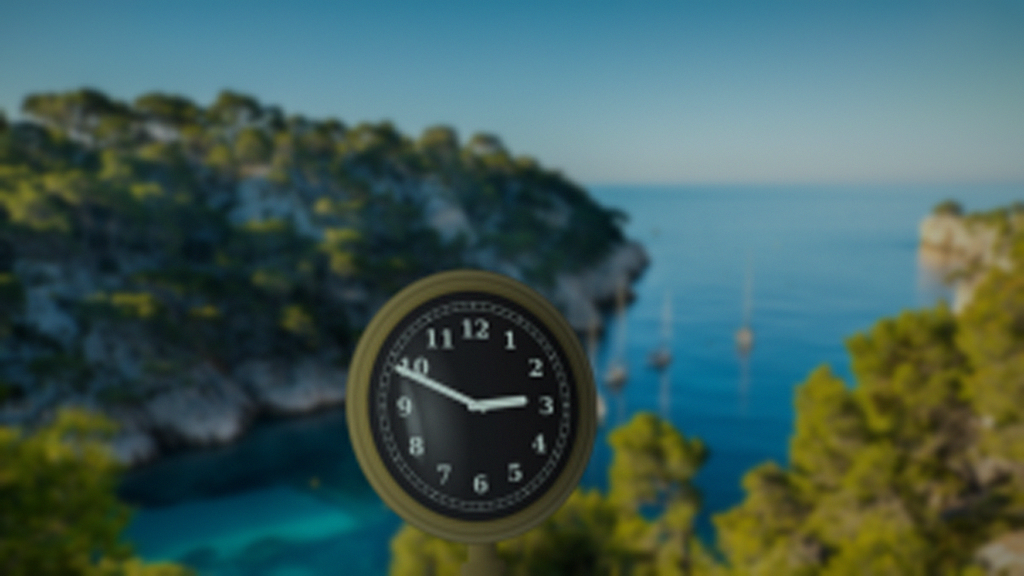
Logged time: 2,49
